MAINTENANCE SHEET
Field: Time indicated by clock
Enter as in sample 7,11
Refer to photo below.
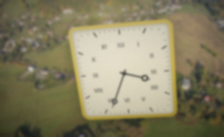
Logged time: 3,34
